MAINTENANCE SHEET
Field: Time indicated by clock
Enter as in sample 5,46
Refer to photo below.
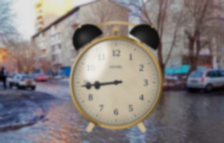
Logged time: 8,44
